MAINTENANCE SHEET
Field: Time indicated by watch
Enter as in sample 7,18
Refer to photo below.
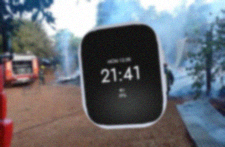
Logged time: 21,41
